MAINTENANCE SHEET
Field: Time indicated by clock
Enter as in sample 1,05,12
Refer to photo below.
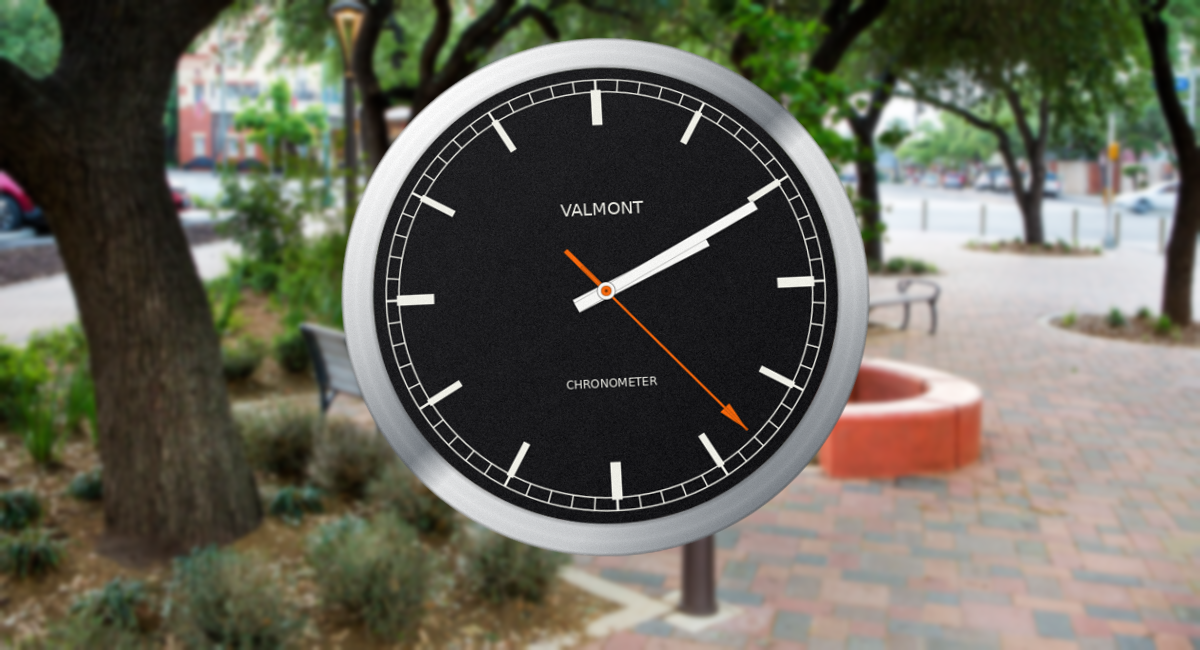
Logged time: 2,10,23
